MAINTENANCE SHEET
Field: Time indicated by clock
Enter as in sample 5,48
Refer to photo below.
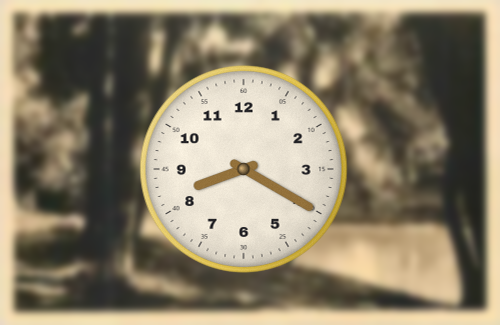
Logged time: 8,20
